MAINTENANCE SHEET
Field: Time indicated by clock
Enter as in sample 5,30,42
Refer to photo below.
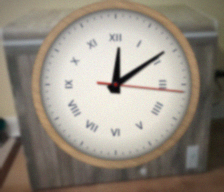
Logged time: 12,09,16
